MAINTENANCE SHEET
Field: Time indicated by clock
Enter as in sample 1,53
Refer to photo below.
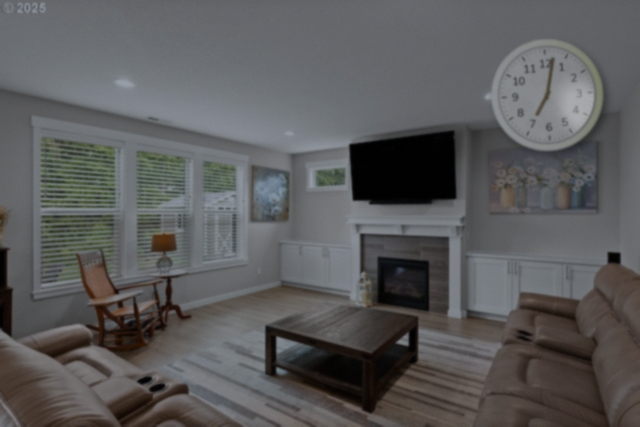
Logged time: 7,02
